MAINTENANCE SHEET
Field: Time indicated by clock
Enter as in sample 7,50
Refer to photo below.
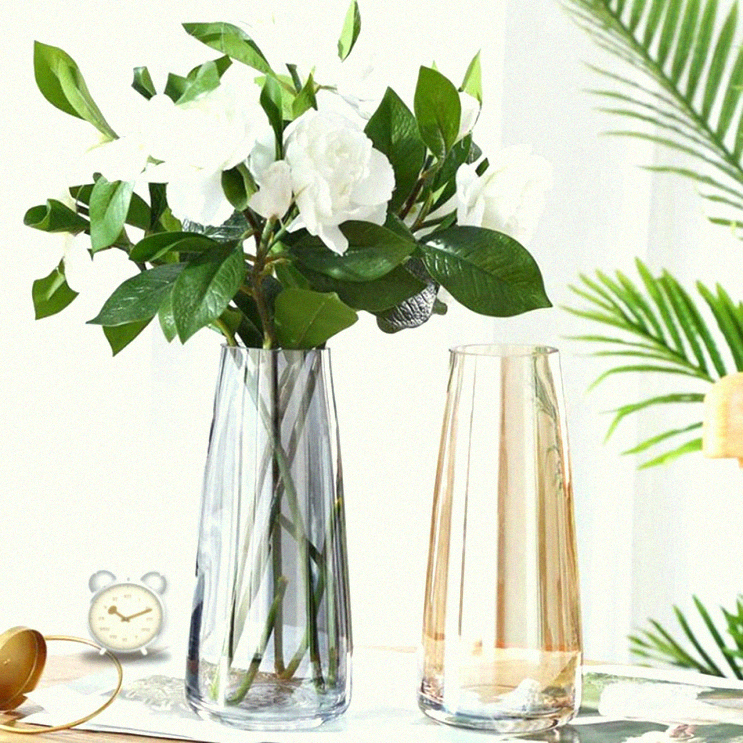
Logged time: 10,11
